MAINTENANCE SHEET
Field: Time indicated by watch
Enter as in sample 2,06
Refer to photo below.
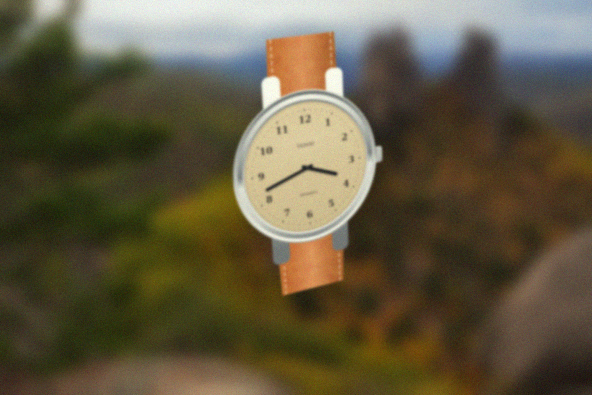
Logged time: 3,42
